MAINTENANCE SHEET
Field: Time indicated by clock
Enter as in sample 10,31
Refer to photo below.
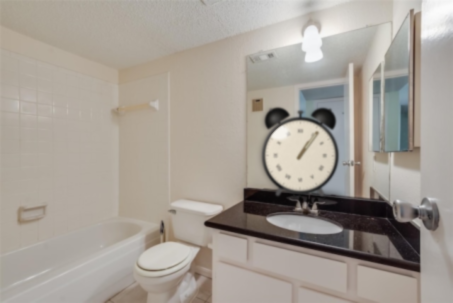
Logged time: 1,06
